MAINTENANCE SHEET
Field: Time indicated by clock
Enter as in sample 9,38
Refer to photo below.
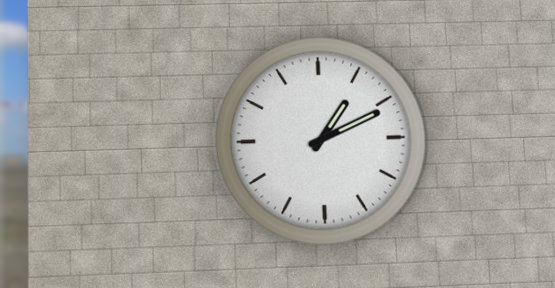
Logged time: 1,11
